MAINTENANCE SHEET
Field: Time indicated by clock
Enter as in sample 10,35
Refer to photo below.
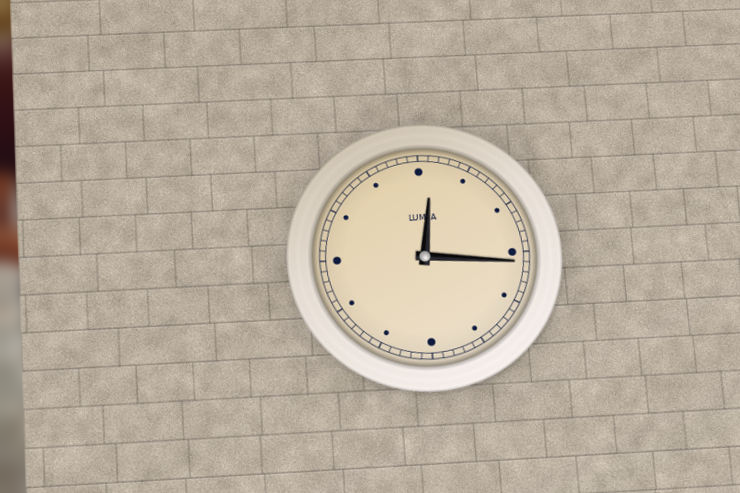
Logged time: 12,16
